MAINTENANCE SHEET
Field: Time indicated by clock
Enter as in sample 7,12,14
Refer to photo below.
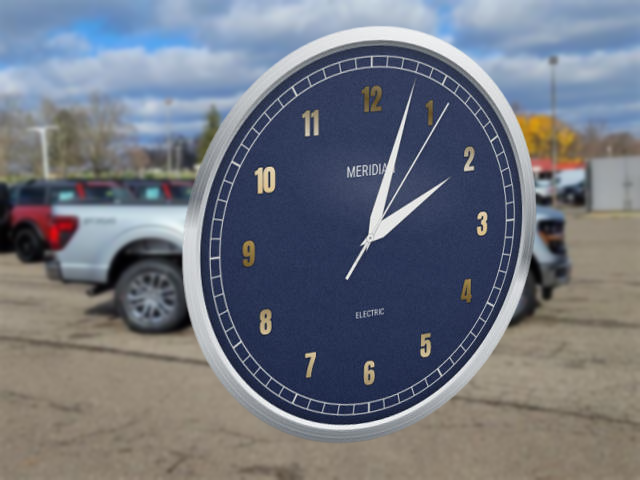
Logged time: 2,03,06
